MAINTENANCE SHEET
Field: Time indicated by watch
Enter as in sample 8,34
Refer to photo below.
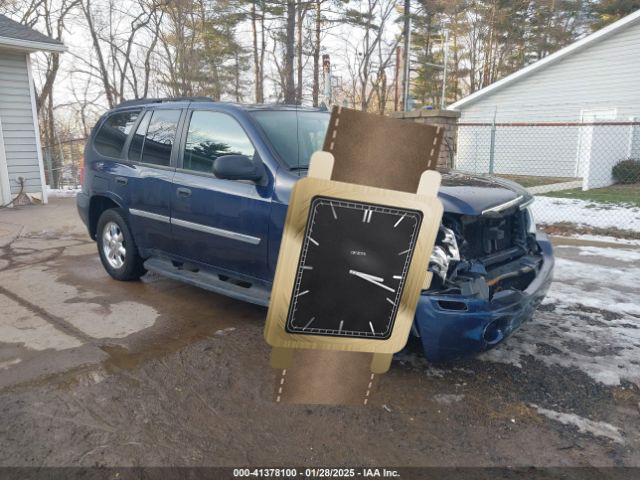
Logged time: 3,18
